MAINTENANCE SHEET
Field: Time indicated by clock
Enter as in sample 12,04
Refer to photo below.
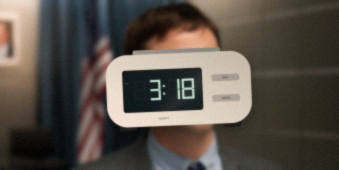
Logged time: 3,18
